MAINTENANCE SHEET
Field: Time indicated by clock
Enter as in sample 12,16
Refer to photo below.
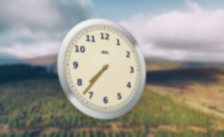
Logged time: 7,37
